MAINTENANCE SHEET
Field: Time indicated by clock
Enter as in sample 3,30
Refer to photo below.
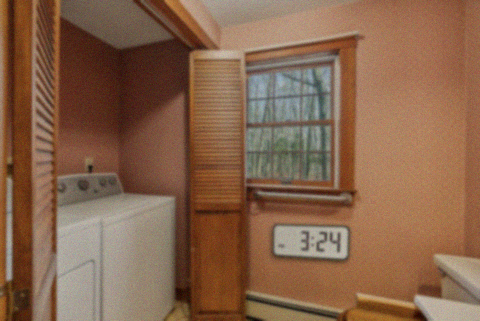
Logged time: 3,24
